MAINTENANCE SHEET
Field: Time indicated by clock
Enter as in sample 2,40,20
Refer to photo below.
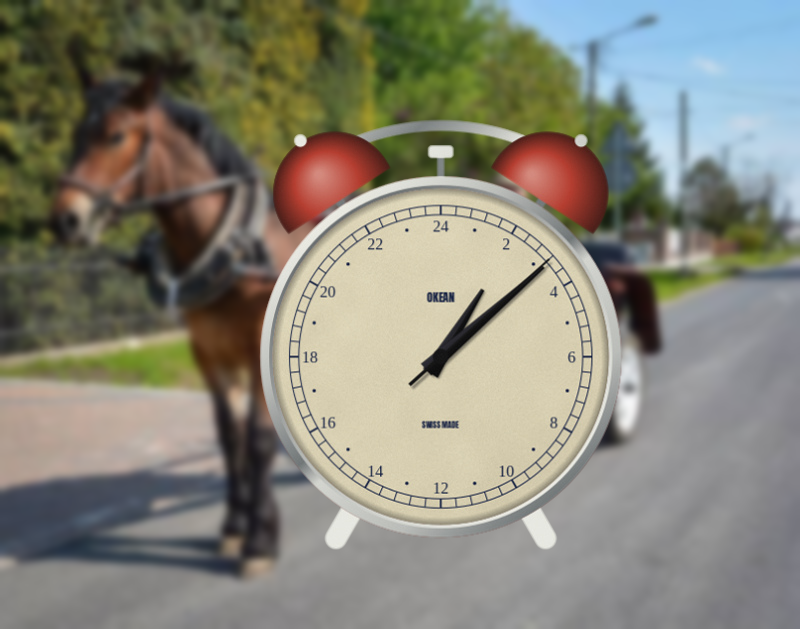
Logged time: 2,08,08
